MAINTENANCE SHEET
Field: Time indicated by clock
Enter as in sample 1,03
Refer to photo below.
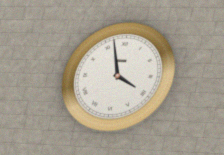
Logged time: 3,57
